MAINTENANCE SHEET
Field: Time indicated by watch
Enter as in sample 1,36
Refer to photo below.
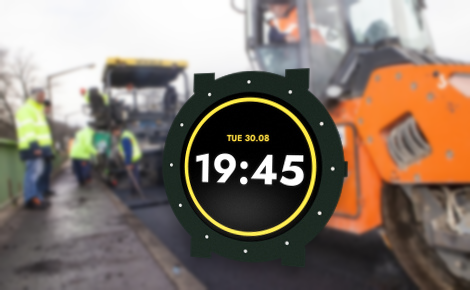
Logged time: 19,45
